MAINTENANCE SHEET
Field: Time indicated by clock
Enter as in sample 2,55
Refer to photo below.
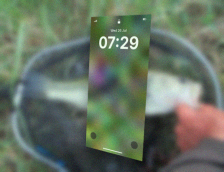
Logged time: 7,29
